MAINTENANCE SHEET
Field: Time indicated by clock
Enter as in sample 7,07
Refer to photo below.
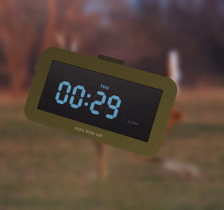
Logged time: 0,29
